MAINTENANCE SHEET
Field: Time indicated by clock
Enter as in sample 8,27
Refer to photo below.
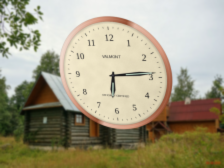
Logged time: 6,14
